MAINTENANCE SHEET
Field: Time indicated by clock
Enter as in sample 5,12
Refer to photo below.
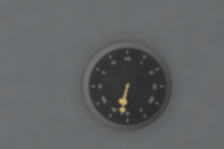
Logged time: 6,32
